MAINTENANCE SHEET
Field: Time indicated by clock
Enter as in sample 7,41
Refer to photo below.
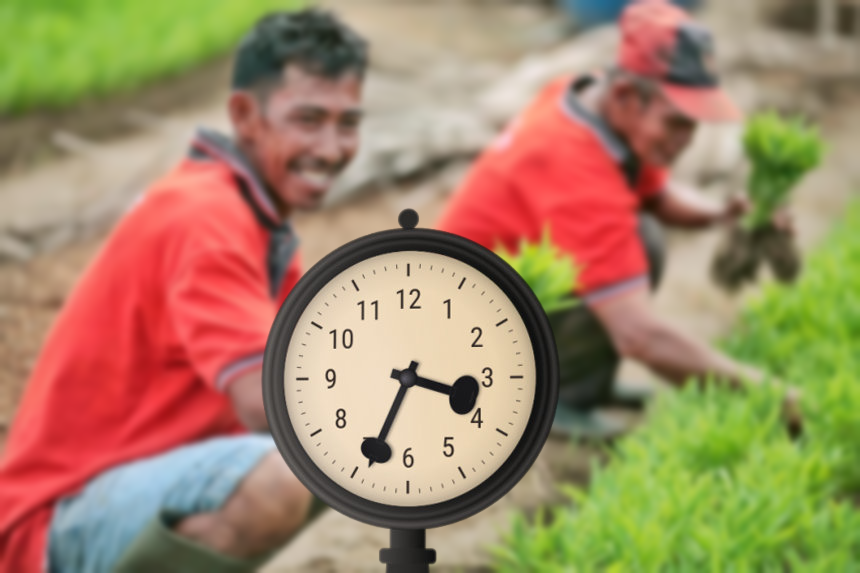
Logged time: 3,34
